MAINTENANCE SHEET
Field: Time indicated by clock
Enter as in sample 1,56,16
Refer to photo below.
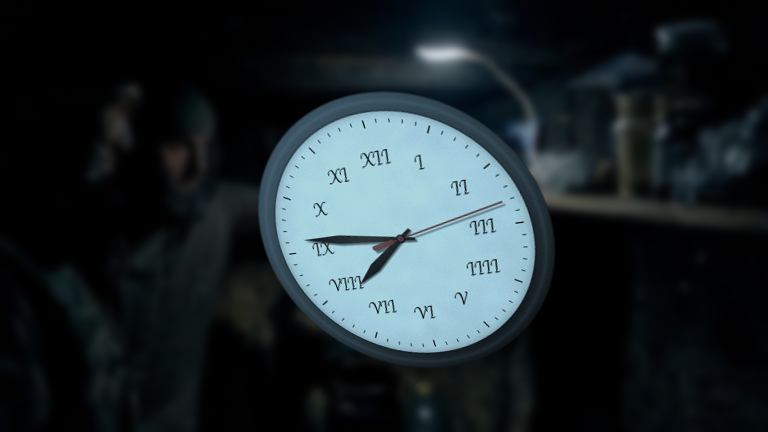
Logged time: 7,46,13
